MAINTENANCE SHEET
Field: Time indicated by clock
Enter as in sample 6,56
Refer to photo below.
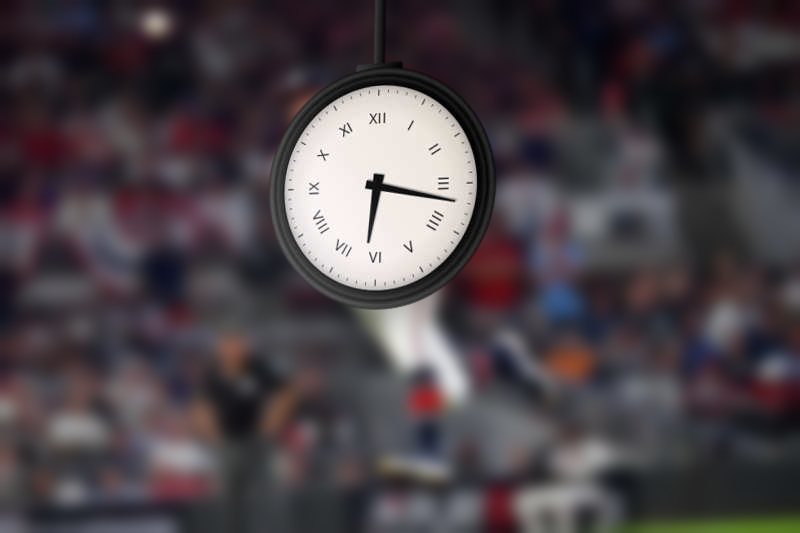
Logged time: 6,17
